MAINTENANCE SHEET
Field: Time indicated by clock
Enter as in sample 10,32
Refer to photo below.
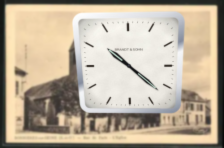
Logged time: 10,22
